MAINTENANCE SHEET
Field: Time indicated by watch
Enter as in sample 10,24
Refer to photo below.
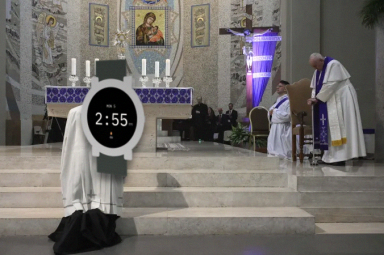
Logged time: 2,55
